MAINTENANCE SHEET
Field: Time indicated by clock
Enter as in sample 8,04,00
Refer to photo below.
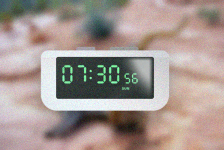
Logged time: 7,30,56
